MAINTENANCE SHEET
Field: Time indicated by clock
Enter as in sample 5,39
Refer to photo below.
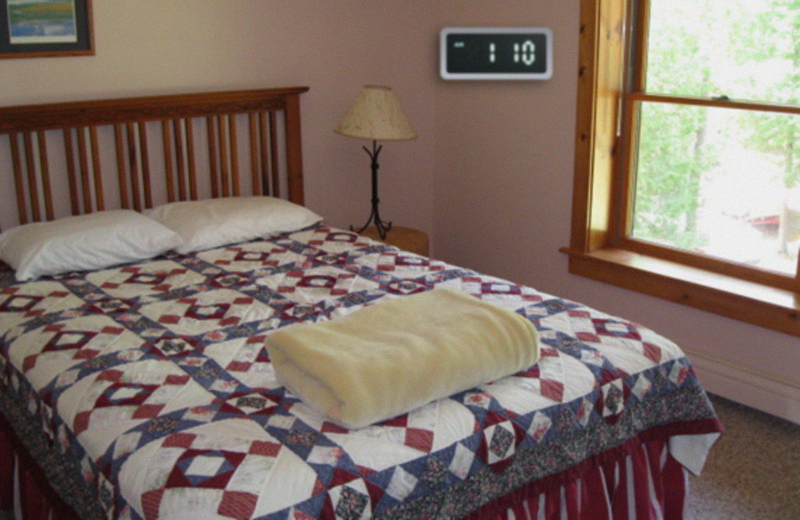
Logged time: 1,10
